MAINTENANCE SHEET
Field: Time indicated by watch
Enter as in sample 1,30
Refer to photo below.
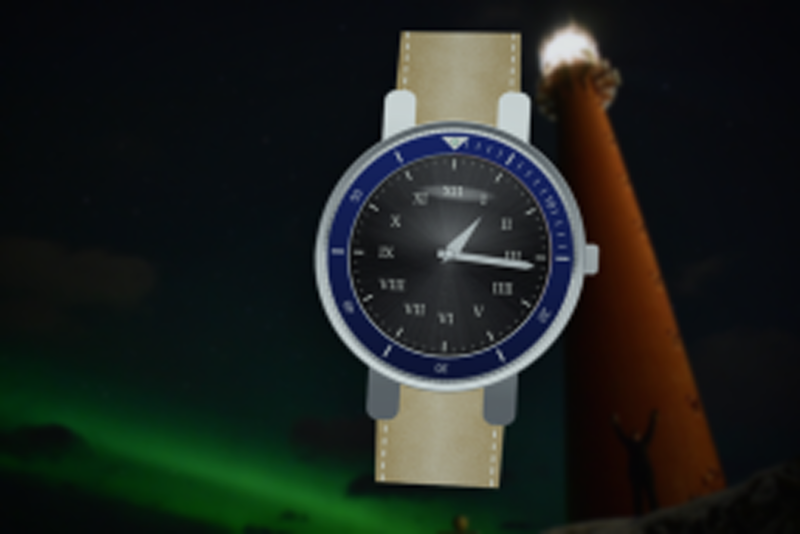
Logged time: 1,16
